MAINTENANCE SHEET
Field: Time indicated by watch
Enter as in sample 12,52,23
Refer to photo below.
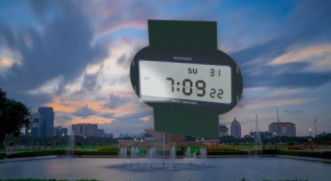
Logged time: 7,09,22
